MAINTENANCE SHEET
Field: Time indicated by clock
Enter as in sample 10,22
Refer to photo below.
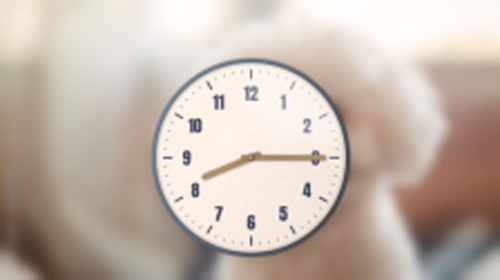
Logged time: 8,15
